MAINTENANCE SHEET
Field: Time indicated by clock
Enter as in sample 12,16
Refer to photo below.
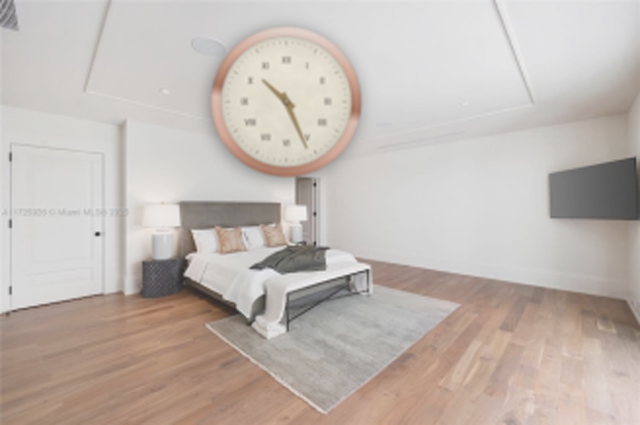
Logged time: 10,26
